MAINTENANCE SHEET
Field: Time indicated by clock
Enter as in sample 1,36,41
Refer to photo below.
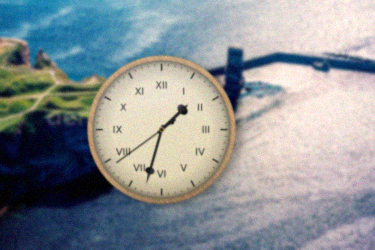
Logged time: 1,32,39
